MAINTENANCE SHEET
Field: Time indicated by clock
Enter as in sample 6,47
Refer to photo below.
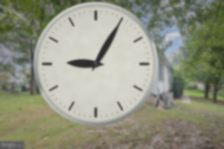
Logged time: 9,05
